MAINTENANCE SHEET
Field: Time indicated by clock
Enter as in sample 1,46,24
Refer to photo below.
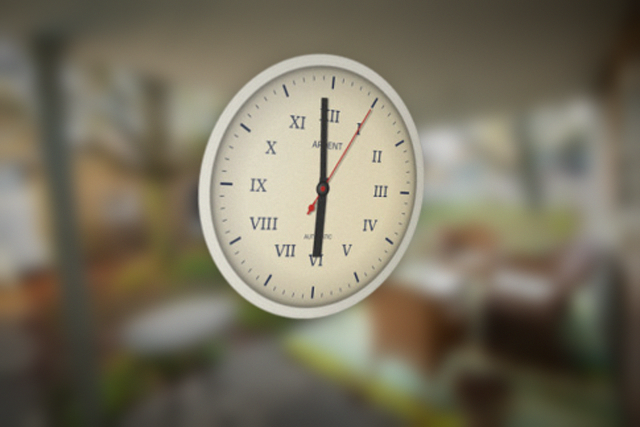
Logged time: 5,59,05
